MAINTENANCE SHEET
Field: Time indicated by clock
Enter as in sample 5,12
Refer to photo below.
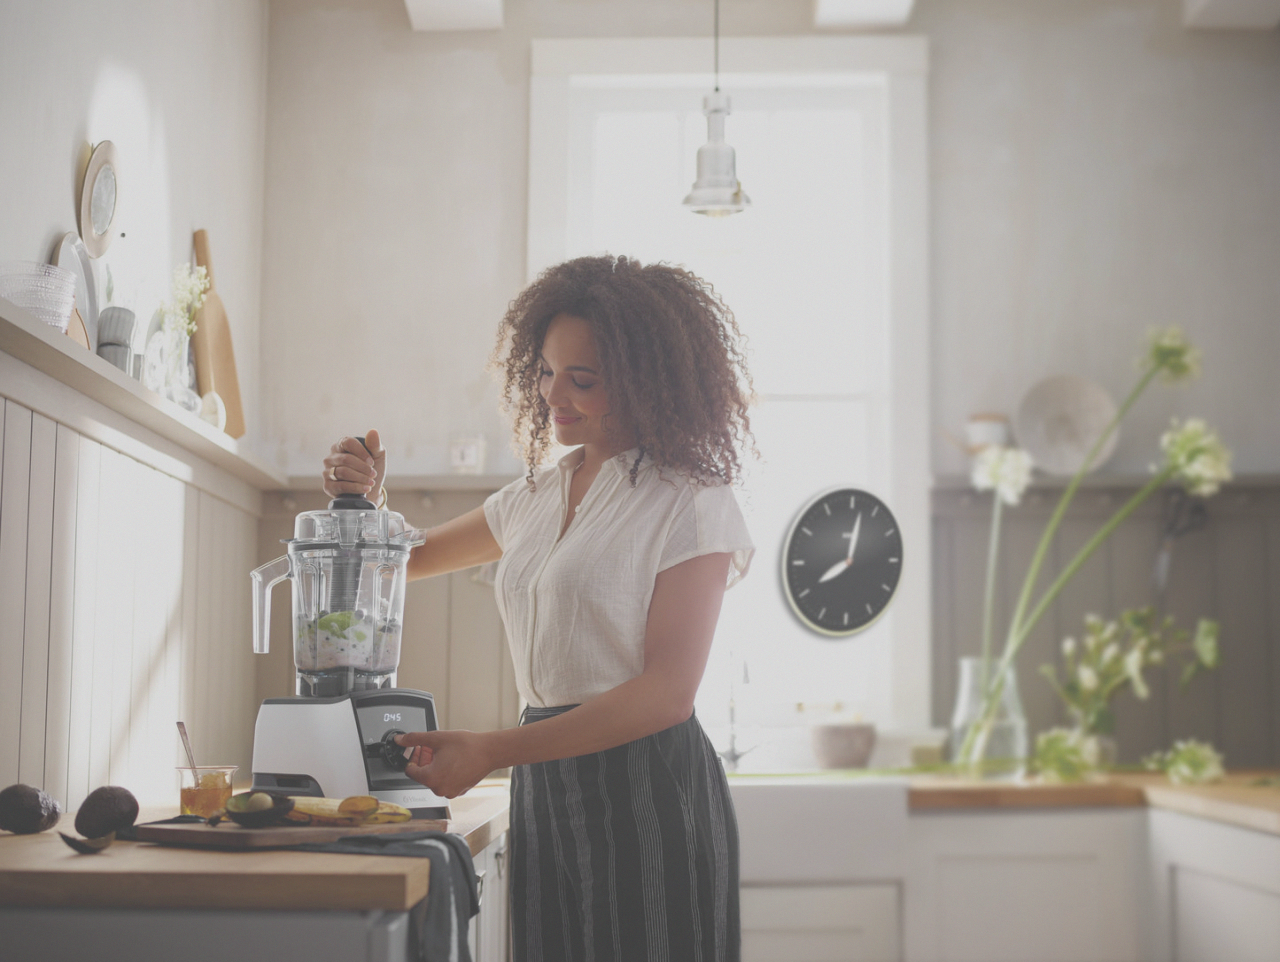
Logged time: 8,02
